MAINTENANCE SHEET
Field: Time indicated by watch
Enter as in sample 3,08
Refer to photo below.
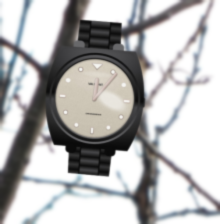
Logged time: 12,06
